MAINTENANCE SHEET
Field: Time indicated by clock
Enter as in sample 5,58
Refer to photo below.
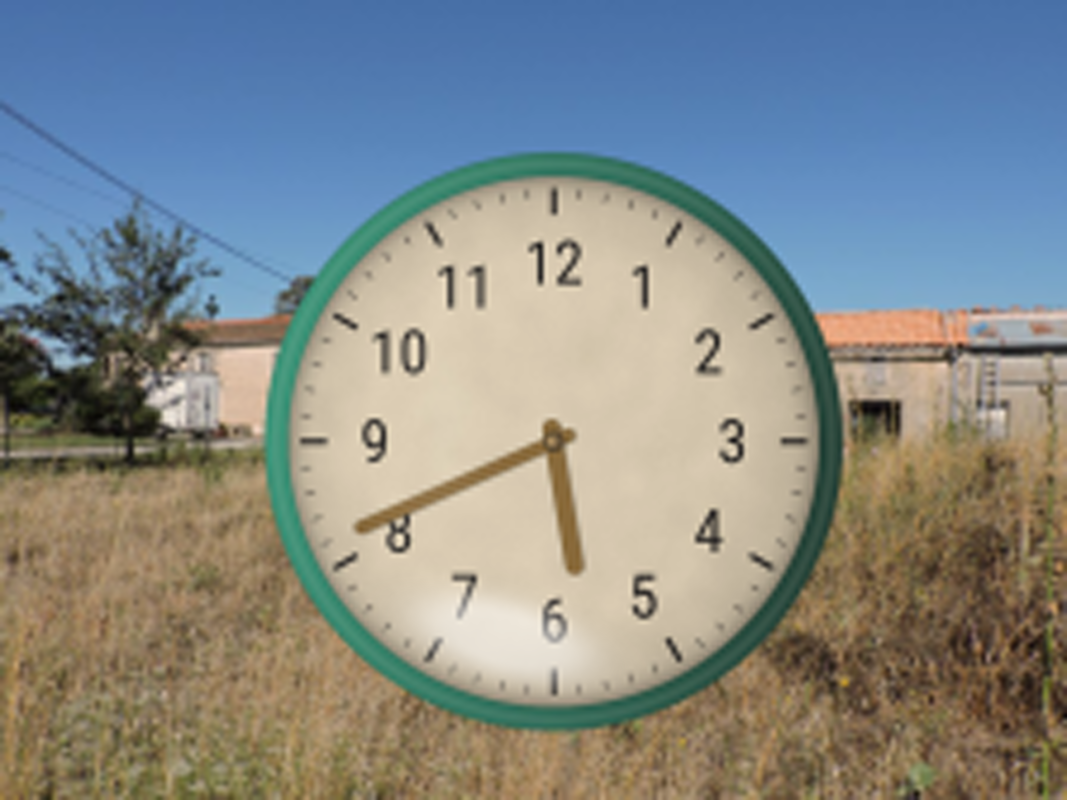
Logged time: 5,41
